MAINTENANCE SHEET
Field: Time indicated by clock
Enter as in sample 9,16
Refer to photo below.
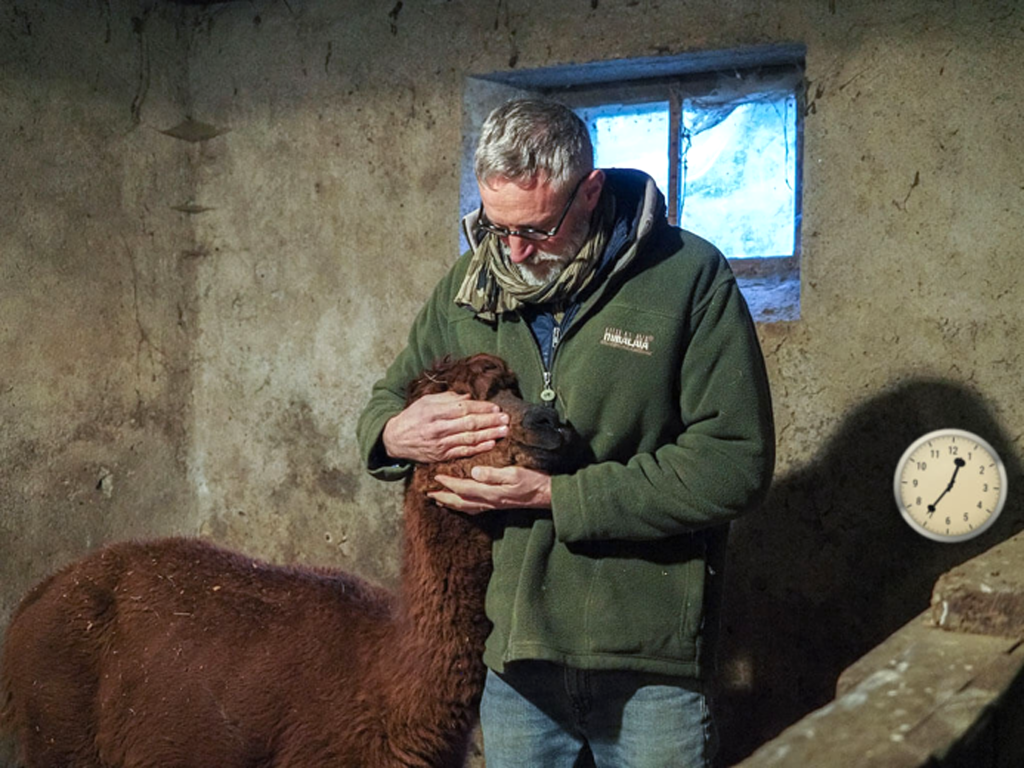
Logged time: 12,36
